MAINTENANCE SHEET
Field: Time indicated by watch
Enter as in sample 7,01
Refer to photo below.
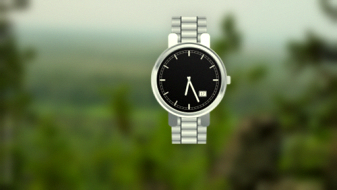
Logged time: 6,26
